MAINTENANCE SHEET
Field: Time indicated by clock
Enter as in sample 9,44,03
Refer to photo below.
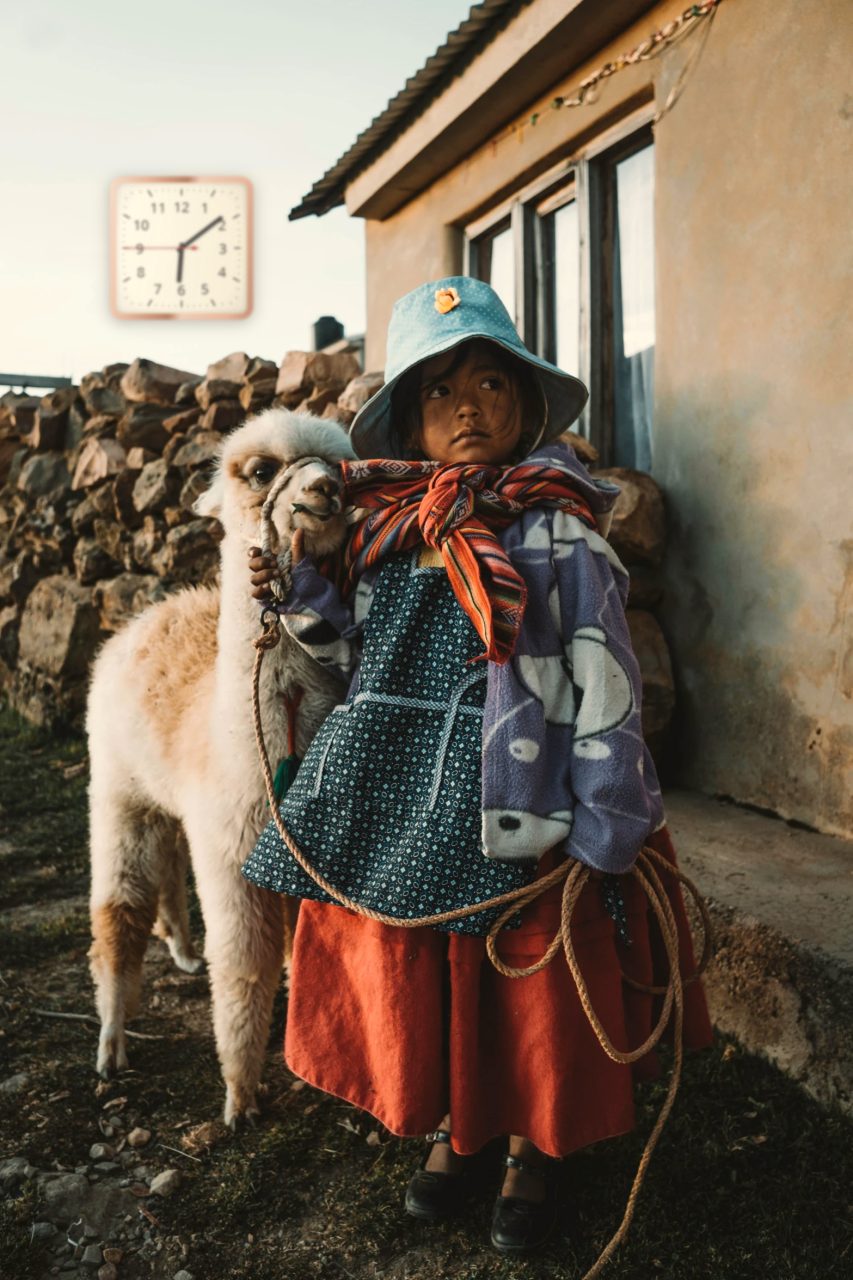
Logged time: 6,08,45
